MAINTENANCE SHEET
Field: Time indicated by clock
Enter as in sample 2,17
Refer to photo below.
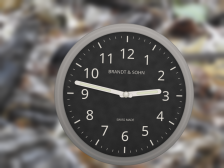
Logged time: 2,47
